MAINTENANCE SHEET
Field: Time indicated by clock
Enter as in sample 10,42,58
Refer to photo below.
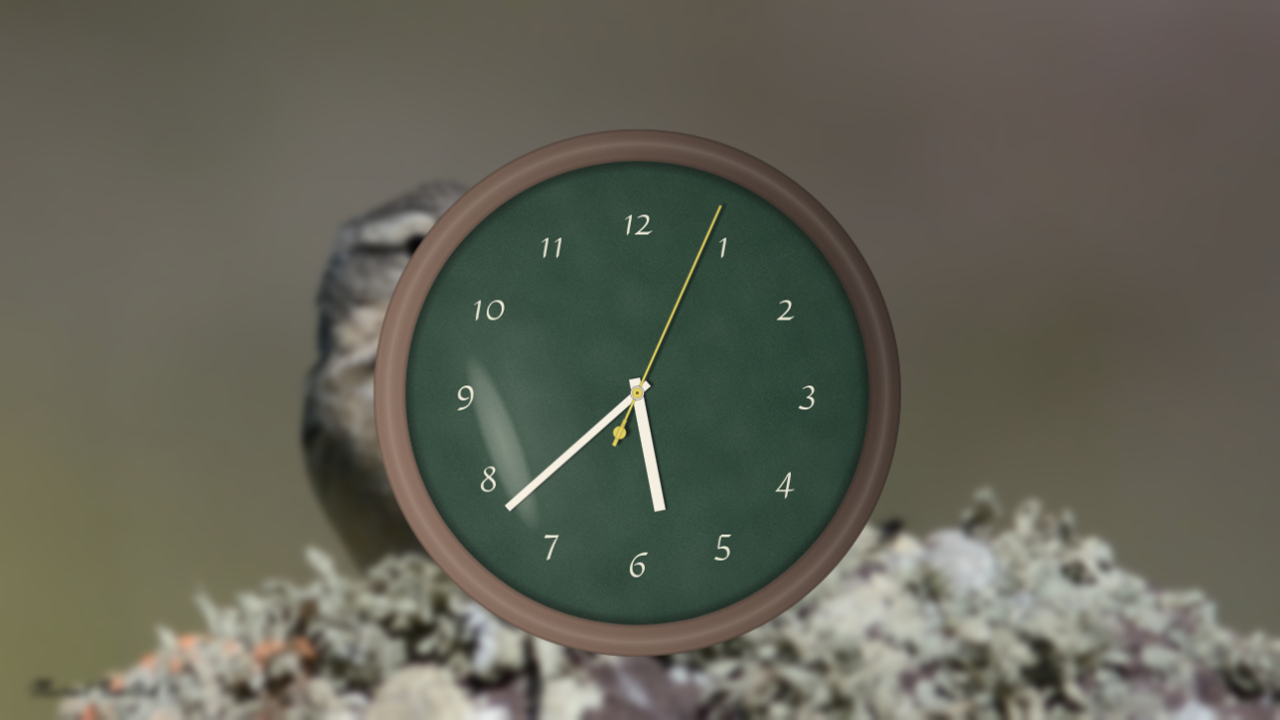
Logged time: 5,38,04
